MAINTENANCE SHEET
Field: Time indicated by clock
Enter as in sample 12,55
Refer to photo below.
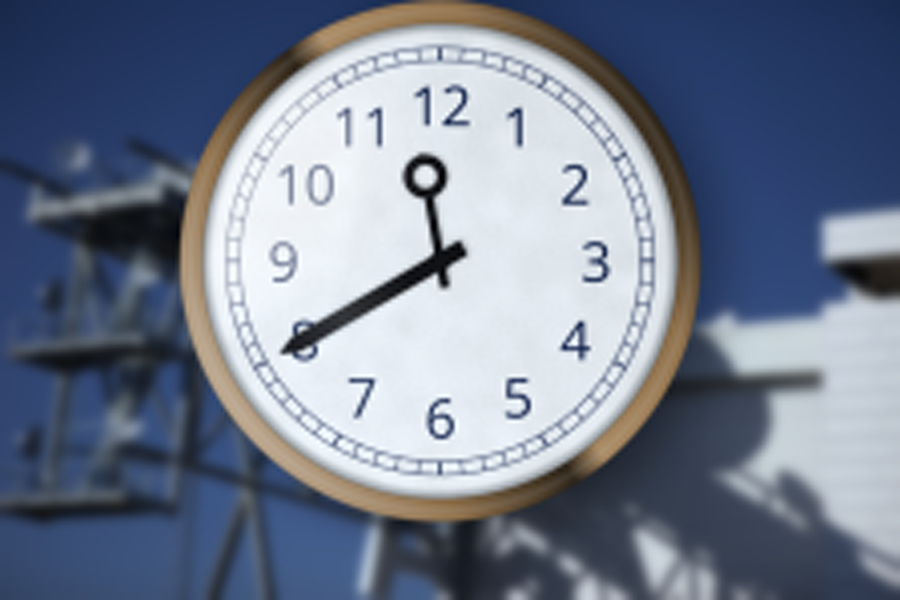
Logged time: 11,40
